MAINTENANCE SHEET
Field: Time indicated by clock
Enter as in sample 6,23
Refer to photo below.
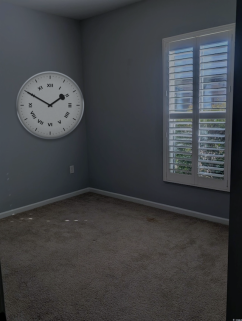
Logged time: 1,50
